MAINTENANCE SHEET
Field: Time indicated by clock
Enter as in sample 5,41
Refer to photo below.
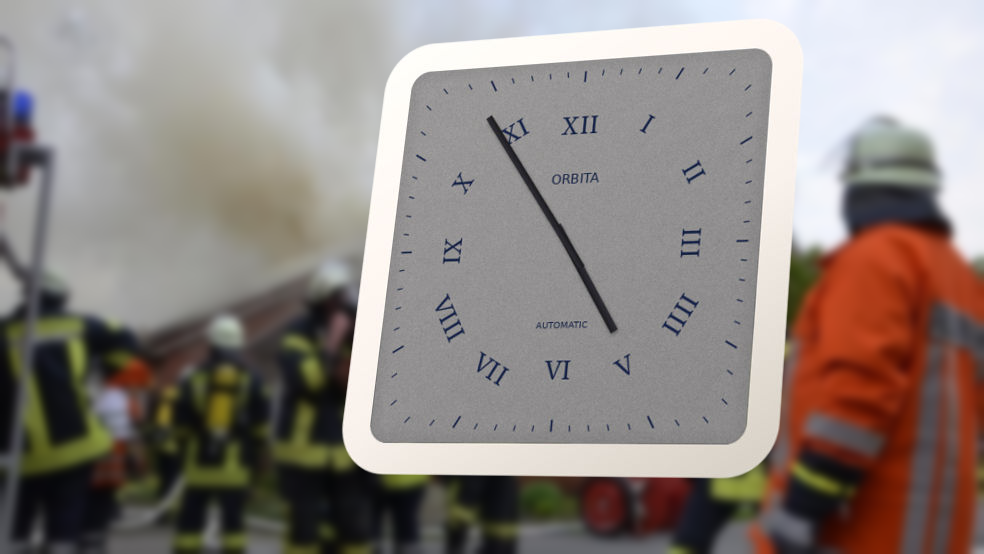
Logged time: 4,54
